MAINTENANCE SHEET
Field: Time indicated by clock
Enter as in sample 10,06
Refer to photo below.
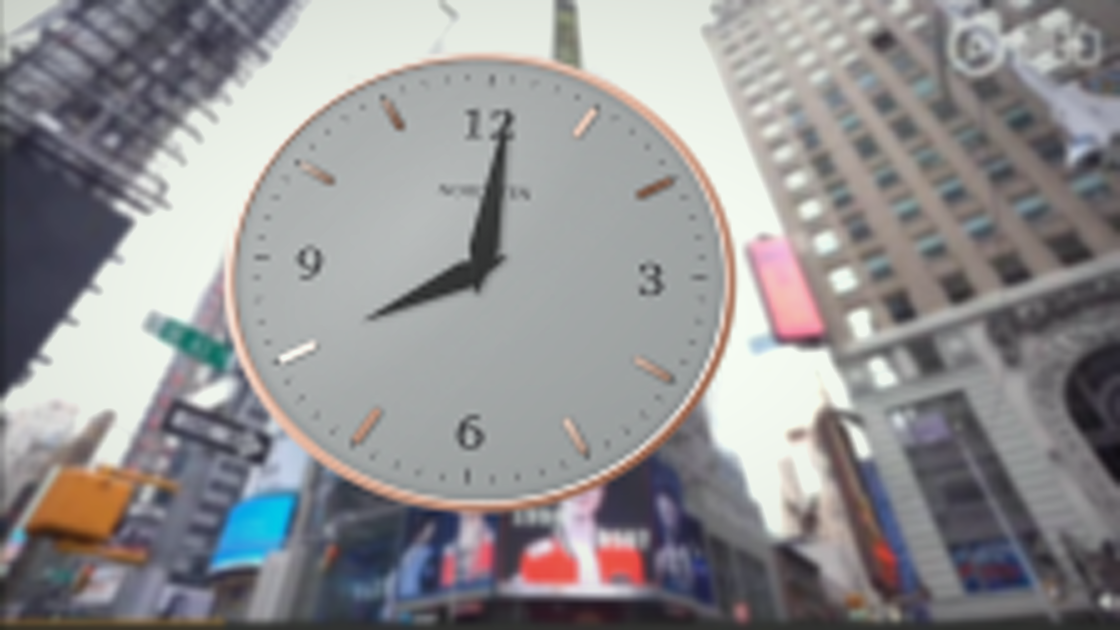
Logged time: 8,01
